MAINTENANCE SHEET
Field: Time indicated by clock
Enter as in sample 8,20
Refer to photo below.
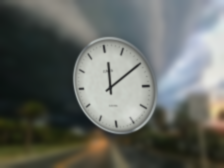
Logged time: 12,10
